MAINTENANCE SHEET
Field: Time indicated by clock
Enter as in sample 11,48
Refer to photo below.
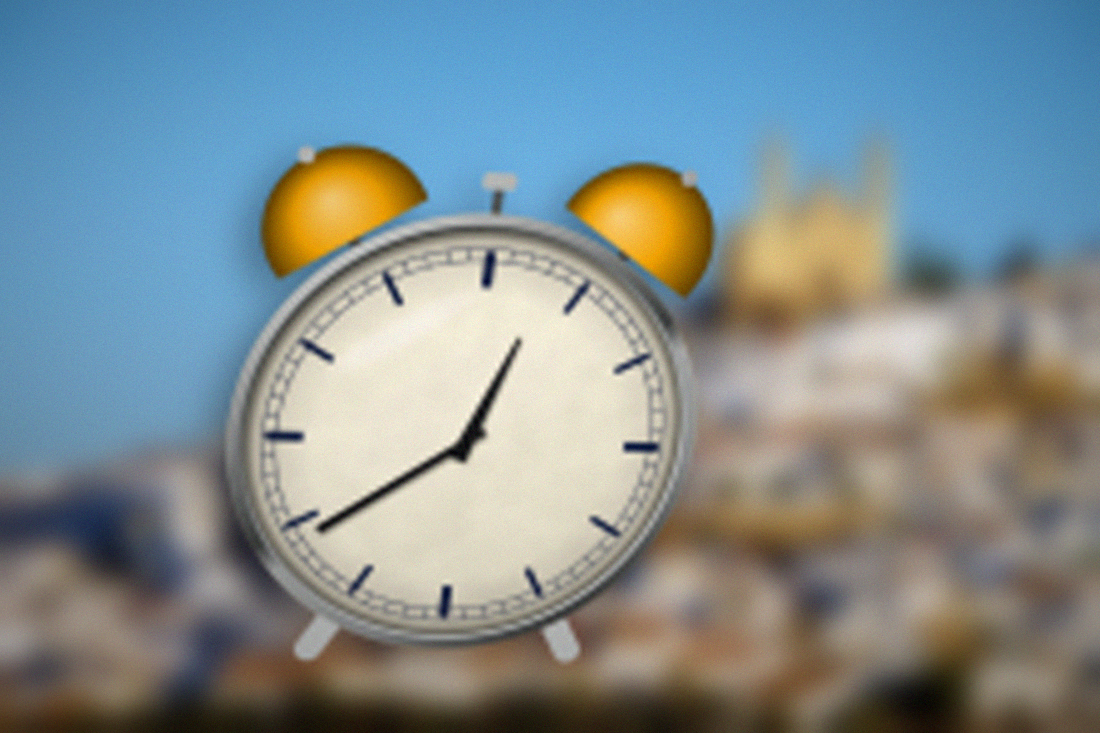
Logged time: 12,39
